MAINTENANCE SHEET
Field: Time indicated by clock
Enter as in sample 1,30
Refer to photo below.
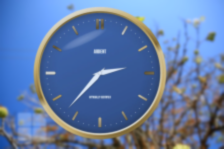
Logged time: 2,37
